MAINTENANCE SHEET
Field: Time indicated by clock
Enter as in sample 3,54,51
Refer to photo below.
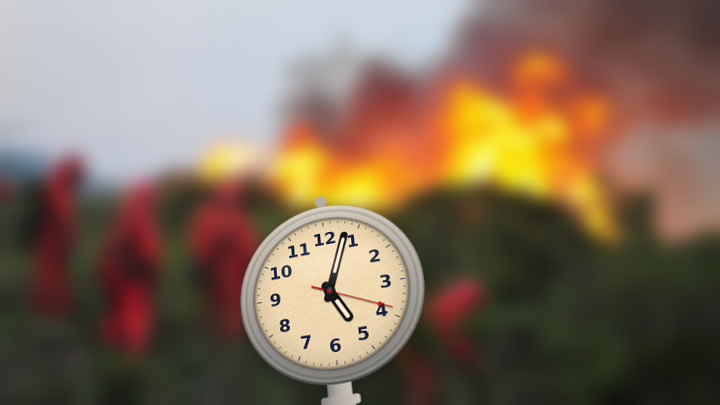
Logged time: 5,03,19
